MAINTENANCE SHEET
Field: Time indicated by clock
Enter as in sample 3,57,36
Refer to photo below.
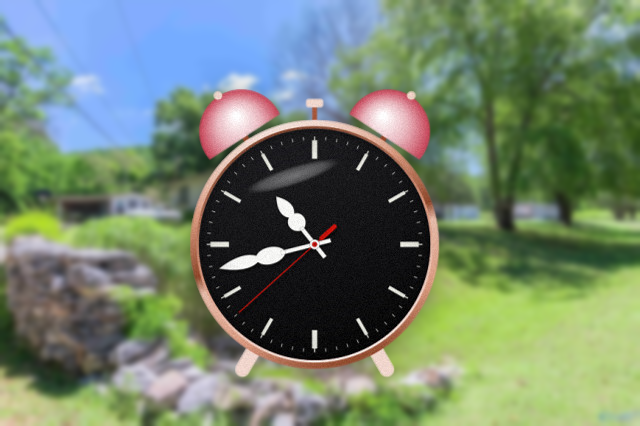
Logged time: 10,42,38
